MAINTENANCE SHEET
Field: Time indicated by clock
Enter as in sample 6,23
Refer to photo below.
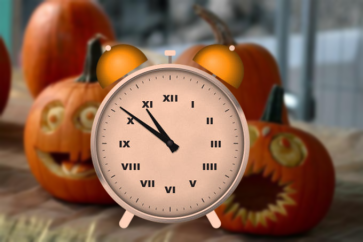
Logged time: 10,51
